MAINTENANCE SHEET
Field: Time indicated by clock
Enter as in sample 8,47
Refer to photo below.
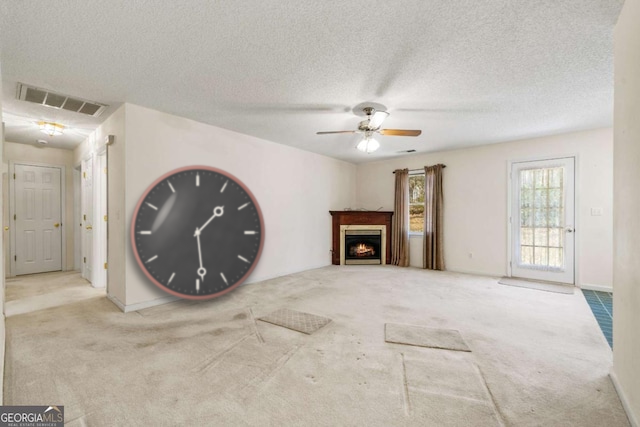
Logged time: 1,29
